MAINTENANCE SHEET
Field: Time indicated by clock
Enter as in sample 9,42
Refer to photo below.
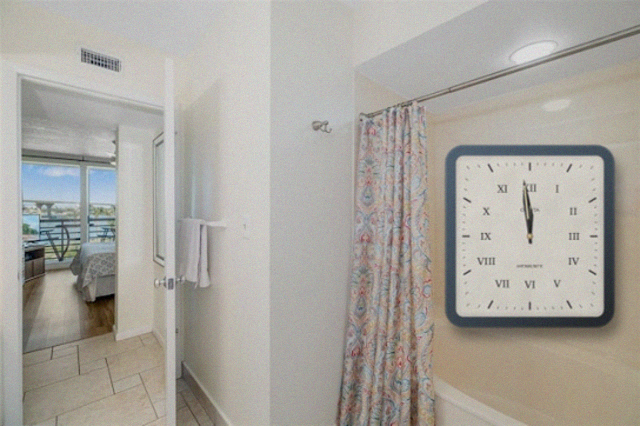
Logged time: 11,59
